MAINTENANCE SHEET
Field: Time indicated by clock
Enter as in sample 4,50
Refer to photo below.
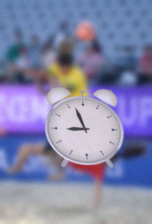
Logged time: 8,57
